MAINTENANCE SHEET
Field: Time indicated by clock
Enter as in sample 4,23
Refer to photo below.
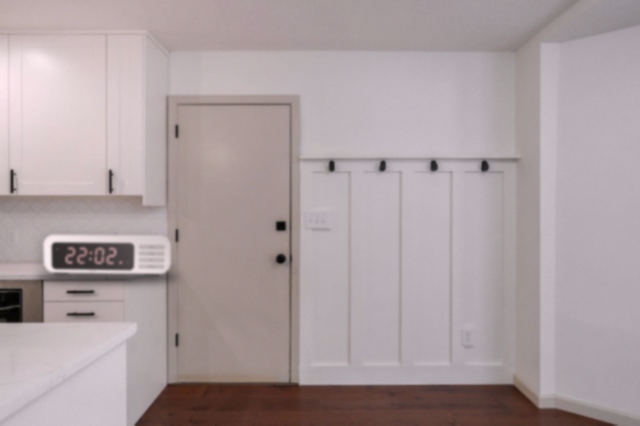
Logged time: 22,02
